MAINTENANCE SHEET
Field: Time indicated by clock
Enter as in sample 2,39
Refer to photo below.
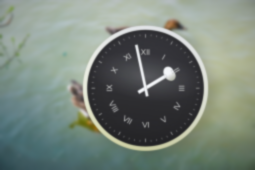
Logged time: 1,58
